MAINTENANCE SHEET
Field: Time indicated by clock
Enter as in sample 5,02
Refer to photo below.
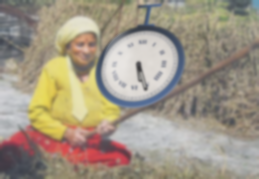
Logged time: 5,26
